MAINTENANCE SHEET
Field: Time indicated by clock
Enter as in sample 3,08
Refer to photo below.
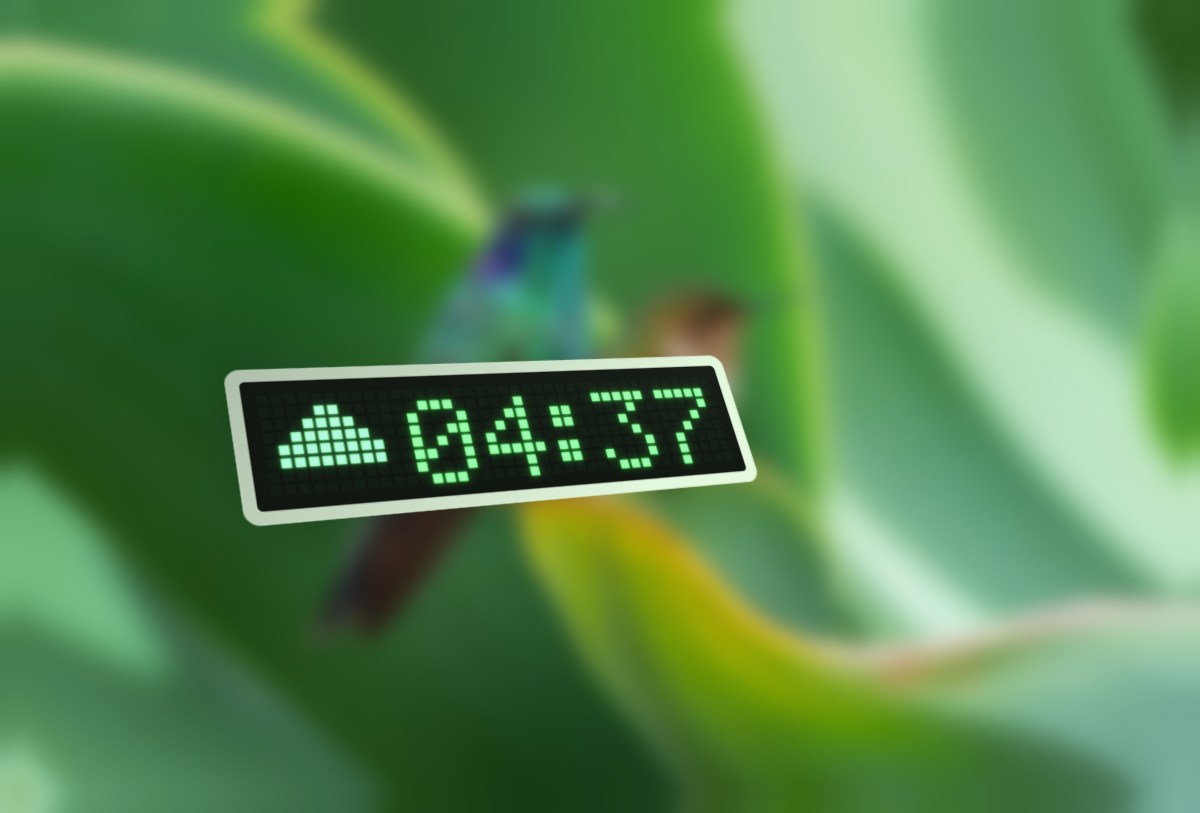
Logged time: 4,37
